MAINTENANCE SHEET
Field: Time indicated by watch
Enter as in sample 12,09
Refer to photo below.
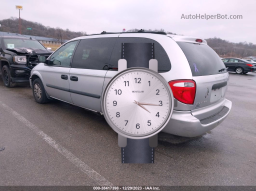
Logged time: 4,16
